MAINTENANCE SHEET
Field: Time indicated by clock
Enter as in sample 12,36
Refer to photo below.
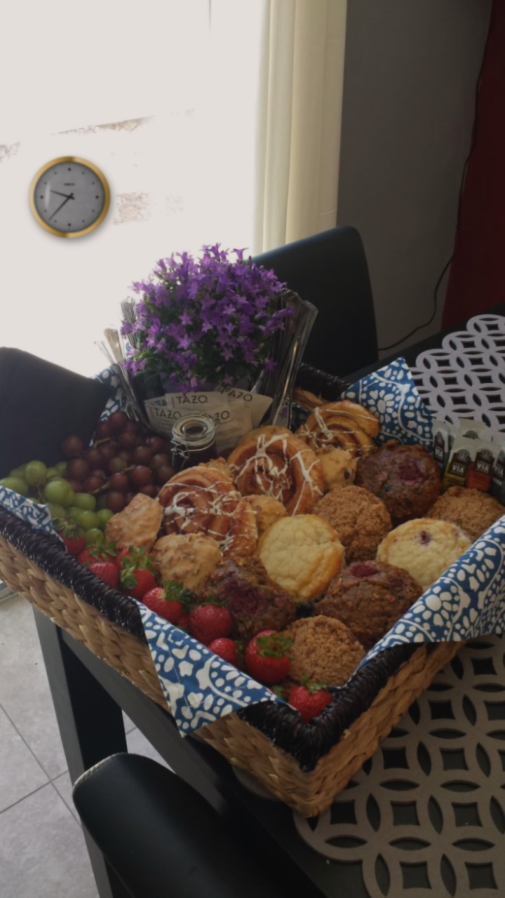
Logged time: 9,37
